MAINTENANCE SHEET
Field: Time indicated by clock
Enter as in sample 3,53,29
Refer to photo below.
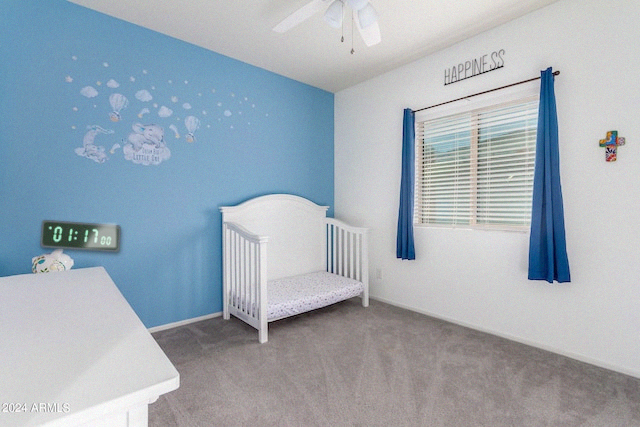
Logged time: 1,17,00
